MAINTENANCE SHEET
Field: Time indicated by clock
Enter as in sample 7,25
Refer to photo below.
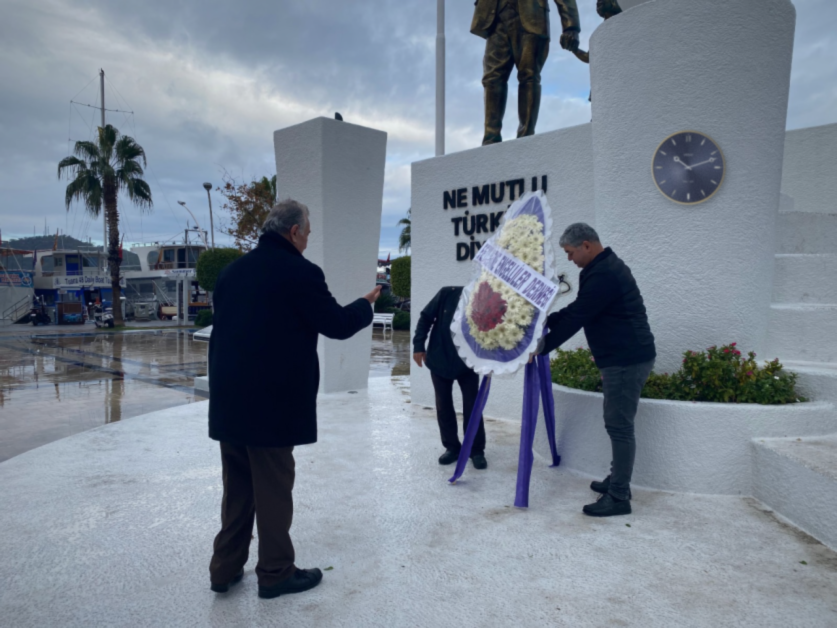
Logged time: 10,12
